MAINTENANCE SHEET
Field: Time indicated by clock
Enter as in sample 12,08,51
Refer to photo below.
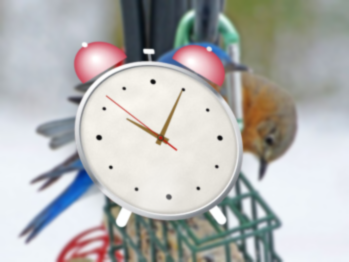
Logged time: 10,04,52
